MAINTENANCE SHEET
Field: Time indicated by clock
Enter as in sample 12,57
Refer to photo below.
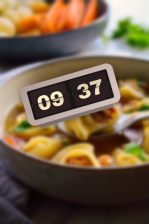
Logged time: 9,37
